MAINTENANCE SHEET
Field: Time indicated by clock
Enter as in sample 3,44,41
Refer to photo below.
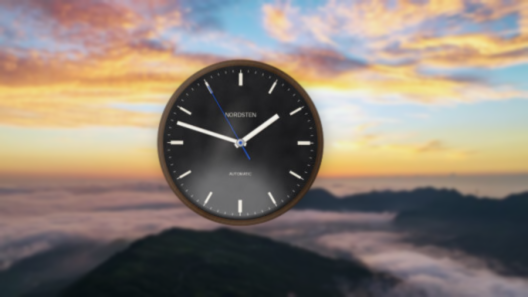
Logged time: 1,47,55
